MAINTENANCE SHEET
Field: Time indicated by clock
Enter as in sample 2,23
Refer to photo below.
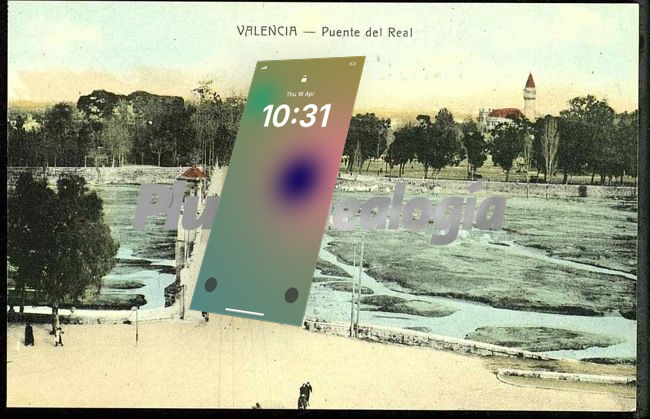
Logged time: 10,31
